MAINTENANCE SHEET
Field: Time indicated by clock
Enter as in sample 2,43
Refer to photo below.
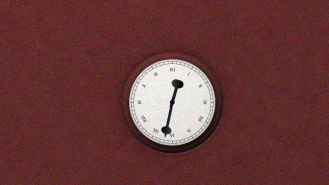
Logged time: 12,32
